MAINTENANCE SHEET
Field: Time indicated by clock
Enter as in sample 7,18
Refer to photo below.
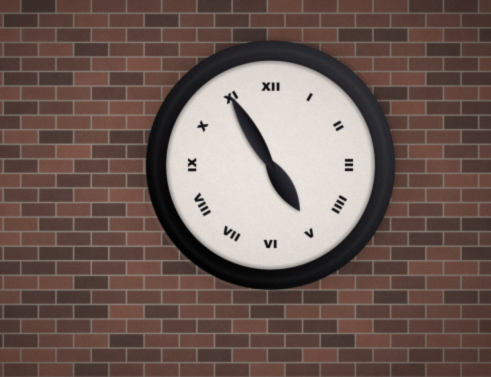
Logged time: 4,55
